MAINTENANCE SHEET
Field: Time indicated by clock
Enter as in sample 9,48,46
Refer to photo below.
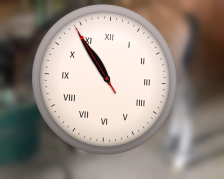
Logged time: 10,53,54
